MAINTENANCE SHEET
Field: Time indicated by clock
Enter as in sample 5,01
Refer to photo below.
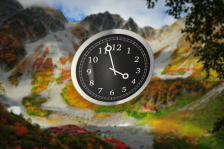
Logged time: 3,57
